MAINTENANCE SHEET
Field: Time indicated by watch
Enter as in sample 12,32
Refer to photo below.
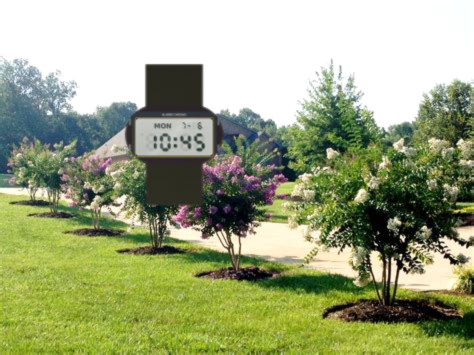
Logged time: 10,45
